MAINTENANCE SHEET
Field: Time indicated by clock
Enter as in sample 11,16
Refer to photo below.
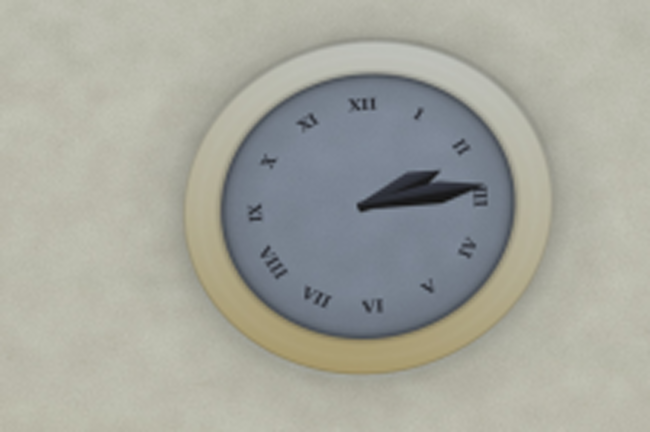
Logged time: 2,14
